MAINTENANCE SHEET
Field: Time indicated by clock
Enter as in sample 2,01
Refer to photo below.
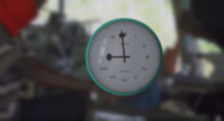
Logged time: 8,59
